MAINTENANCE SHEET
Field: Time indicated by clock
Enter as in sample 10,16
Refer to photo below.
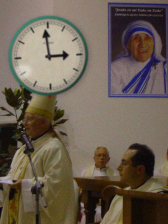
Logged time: 2,59
